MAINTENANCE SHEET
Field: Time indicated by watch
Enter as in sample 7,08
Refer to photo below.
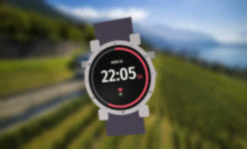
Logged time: 22,05
